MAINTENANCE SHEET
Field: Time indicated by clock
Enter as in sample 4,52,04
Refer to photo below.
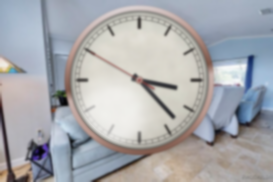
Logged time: 3,22,50
